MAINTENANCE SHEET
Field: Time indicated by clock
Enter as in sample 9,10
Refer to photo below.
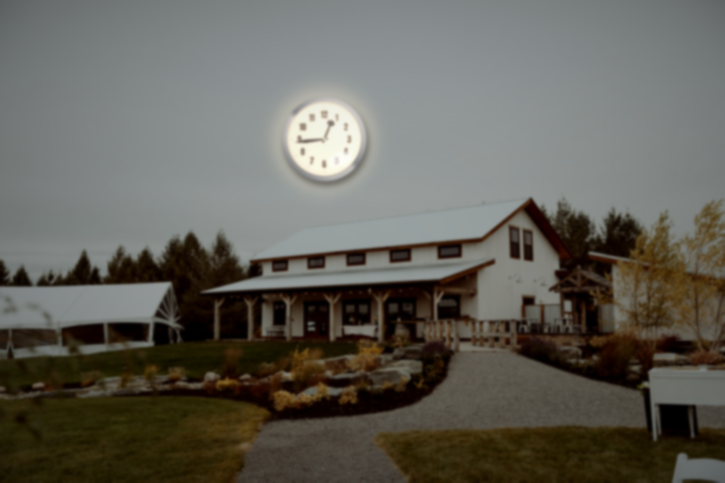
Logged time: 12,44
